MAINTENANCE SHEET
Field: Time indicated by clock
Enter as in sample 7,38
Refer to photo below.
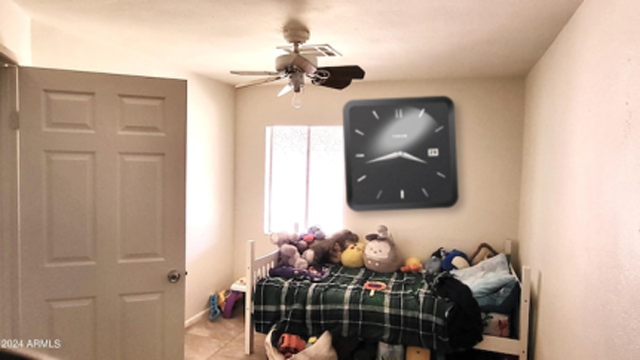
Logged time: 3,43
